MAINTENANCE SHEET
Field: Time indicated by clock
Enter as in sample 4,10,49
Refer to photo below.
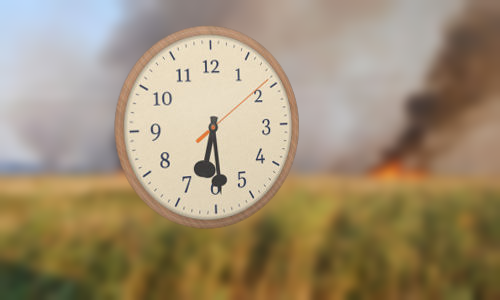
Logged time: 6,29,09
